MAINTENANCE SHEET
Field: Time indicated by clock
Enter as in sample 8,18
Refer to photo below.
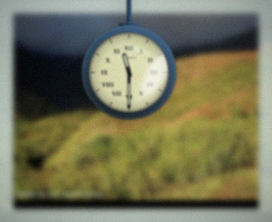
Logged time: 11,30
